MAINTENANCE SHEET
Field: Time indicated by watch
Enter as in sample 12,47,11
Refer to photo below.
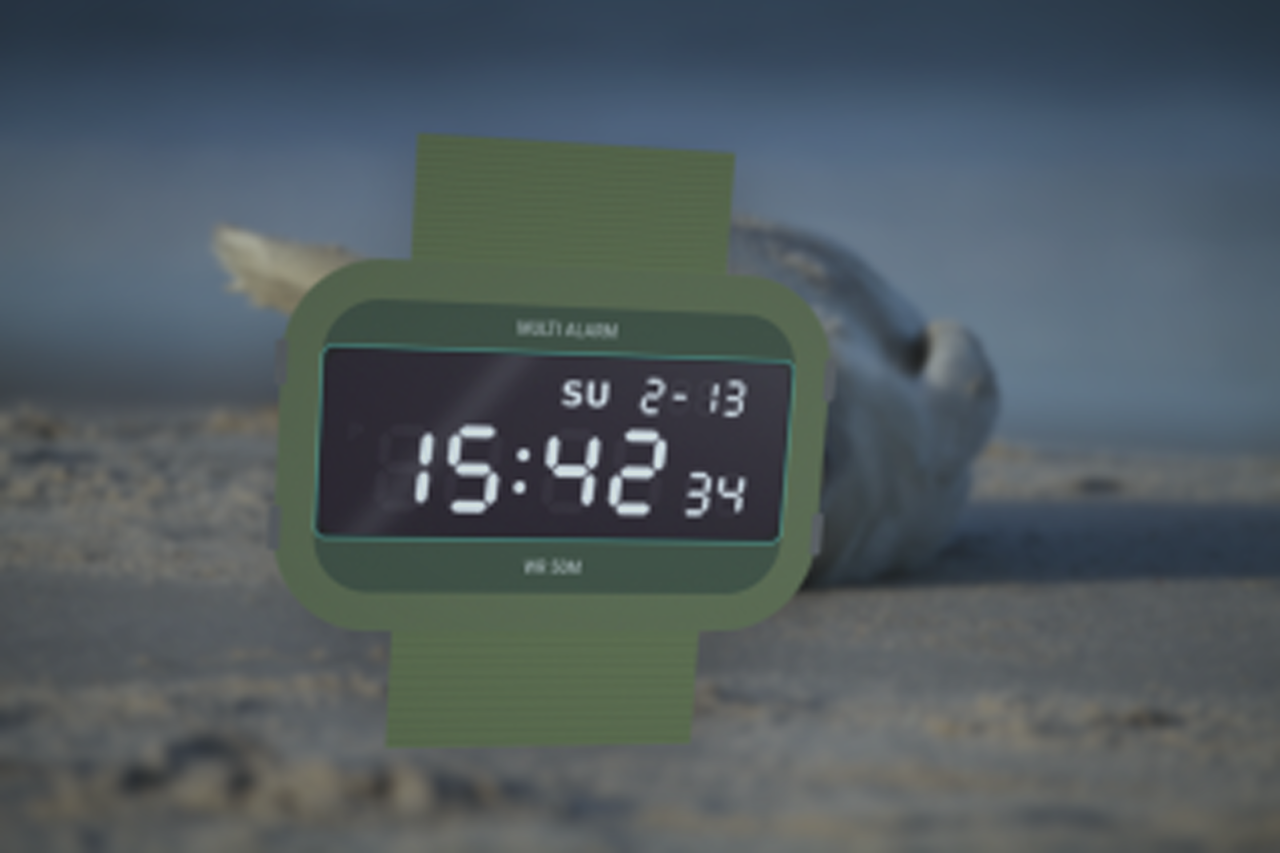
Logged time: 15,42,34
